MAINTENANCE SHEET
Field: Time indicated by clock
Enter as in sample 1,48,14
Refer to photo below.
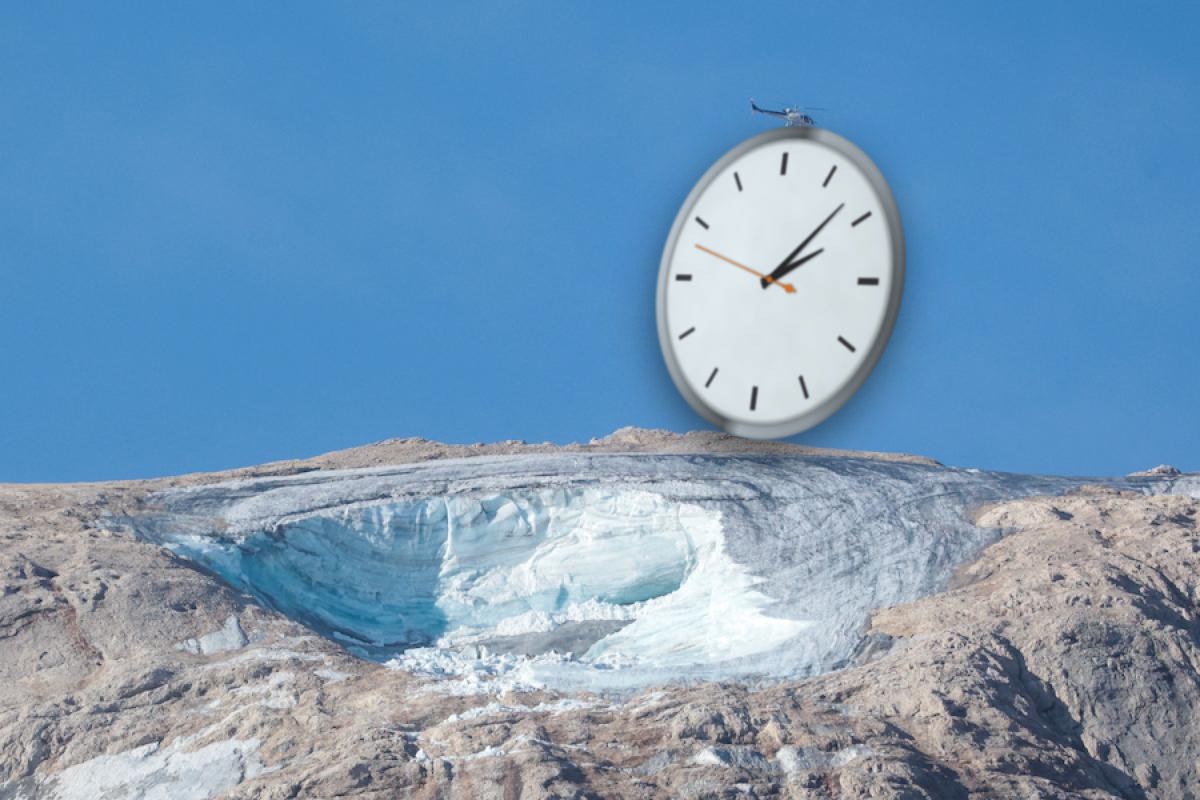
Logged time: 2,07,48
